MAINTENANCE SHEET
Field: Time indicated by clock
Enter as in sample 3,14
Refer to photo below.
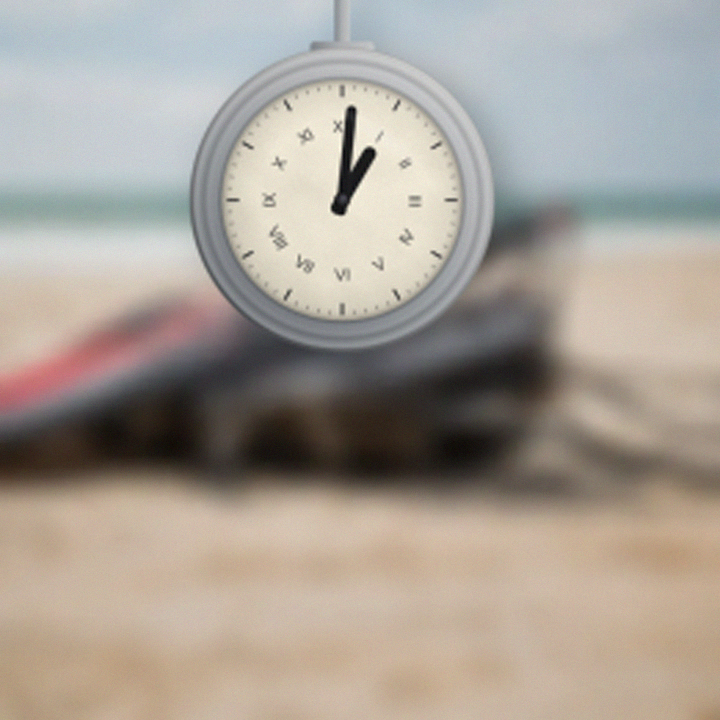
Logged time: 1,01
